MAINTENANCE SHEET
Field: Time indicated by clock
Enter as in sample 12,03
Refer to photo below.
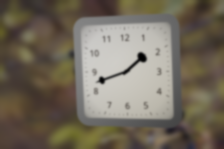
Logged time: 1,42
